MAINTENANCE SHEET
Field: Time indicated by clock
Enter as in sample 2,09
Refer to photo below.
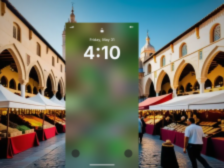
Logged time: 4,10
